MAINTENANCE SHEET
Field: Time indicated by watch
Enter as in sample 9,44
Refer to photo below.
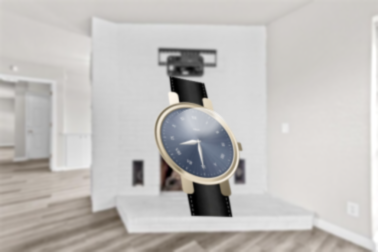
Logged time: 8,30
